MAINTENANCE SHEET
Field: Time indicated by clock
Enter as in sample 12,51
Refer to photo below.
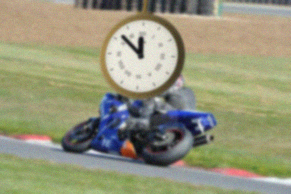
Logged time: 11,52
